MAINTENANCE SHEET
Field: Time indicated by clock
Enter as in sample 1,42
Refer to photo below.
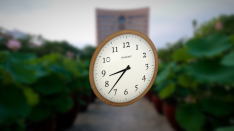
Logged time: 8,37
